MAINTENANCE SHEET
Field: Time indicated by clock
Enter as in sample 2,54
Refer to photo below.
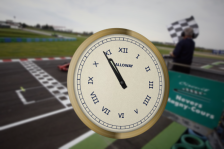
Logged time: 10,54
